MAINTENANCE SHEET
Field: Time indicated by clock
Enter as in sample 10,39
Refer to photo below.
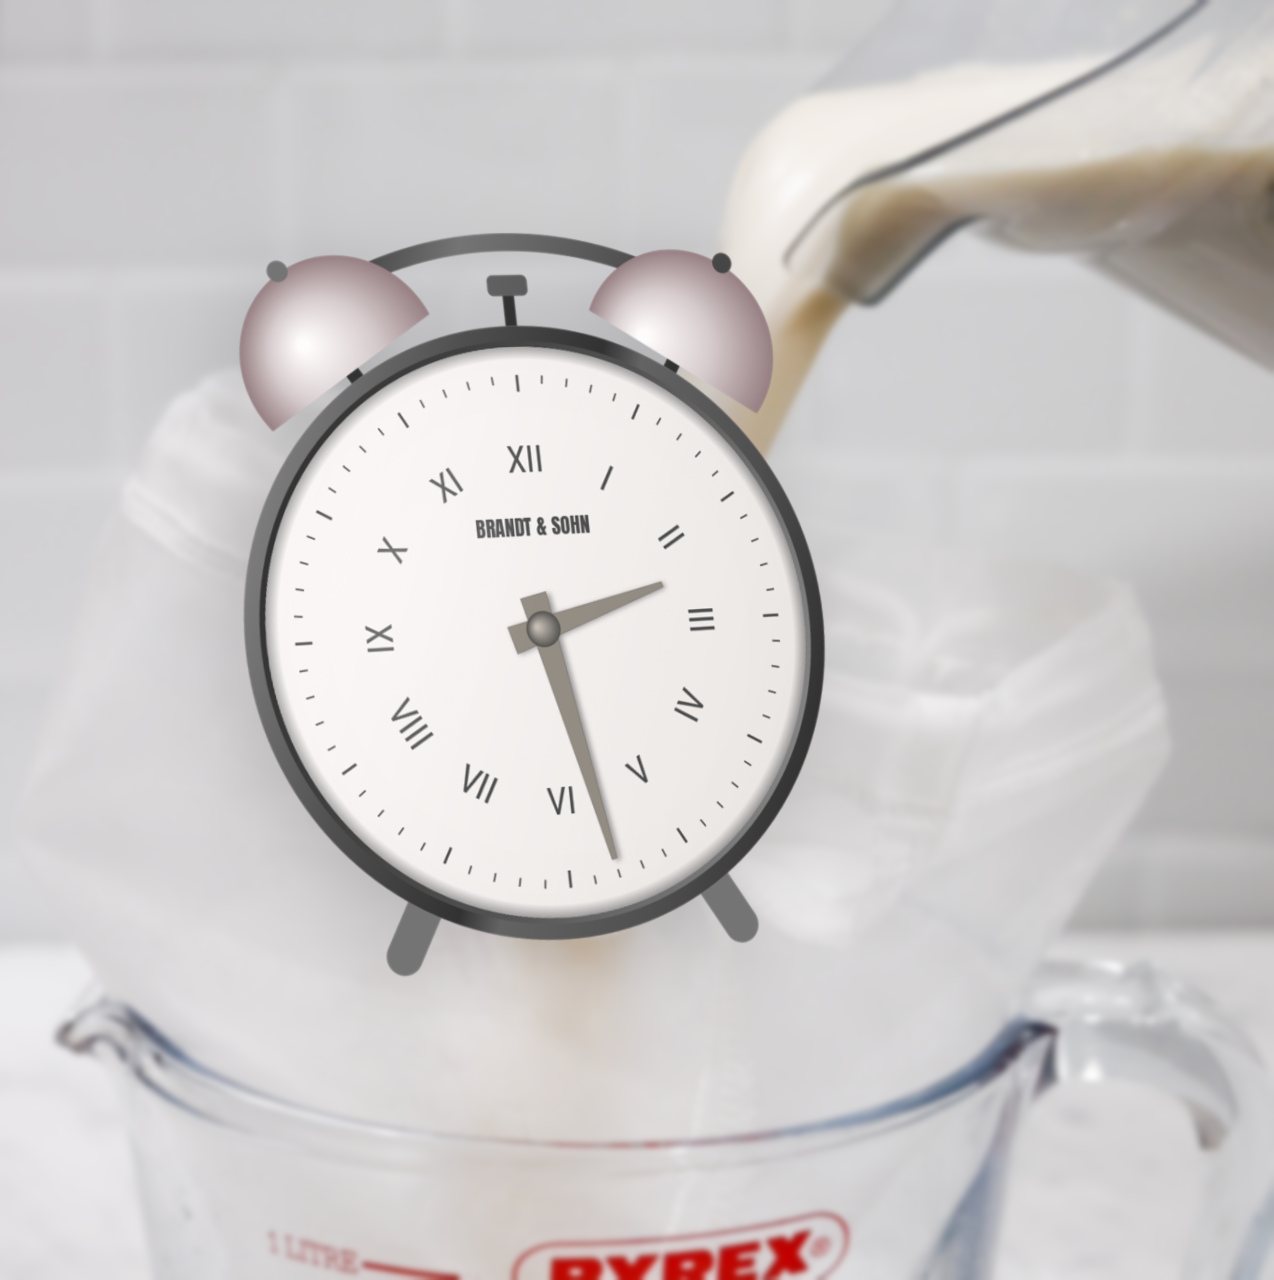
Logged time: 2,28
